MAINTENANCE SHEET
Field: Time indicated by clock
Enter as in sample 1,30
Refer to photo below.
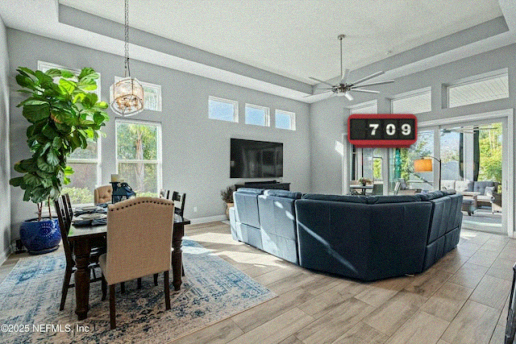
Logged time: 7,09
